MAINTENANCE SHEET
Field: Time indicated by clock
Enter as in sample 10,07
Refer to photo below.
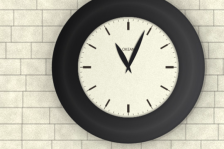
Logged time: 11,04
